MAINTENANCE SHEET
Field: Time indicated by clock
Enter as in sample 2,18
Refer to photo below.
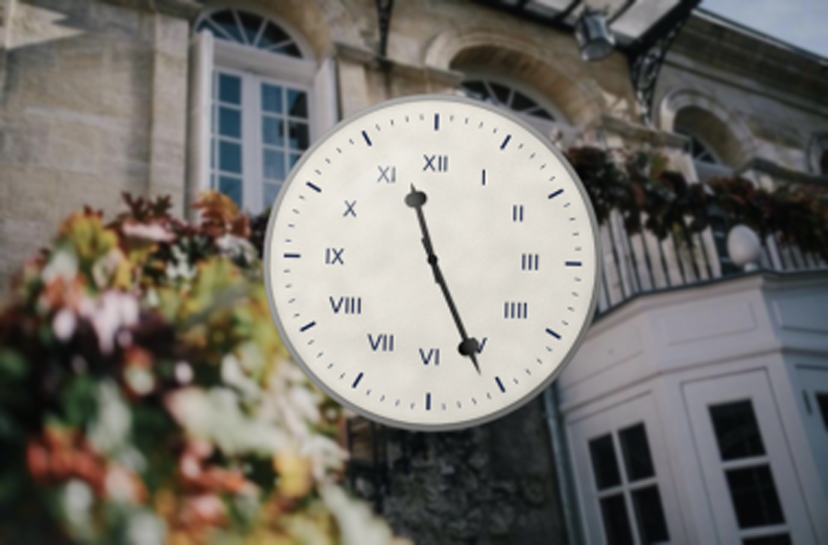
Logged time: 11,26
